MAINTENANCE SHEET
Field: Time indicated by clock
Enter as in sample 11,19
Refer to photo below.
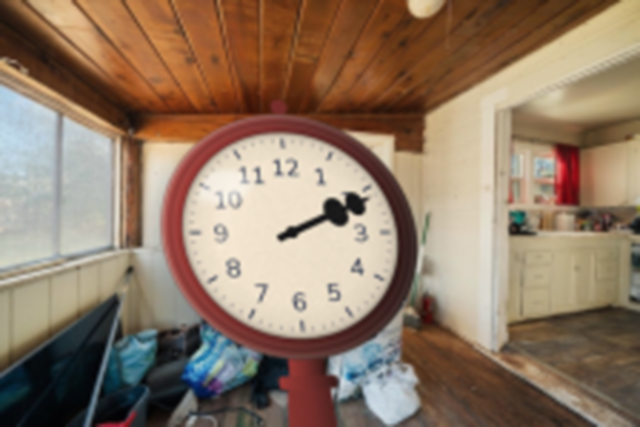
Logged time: 2,11
